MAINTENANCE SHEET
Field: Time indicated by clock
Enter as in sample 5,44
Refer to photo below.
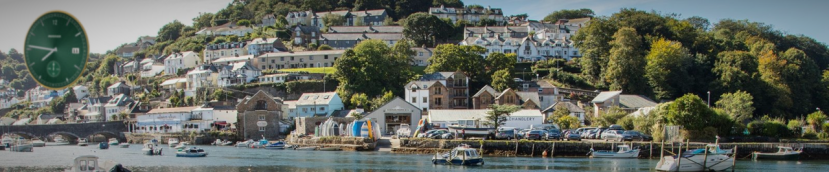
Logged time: 7,46
